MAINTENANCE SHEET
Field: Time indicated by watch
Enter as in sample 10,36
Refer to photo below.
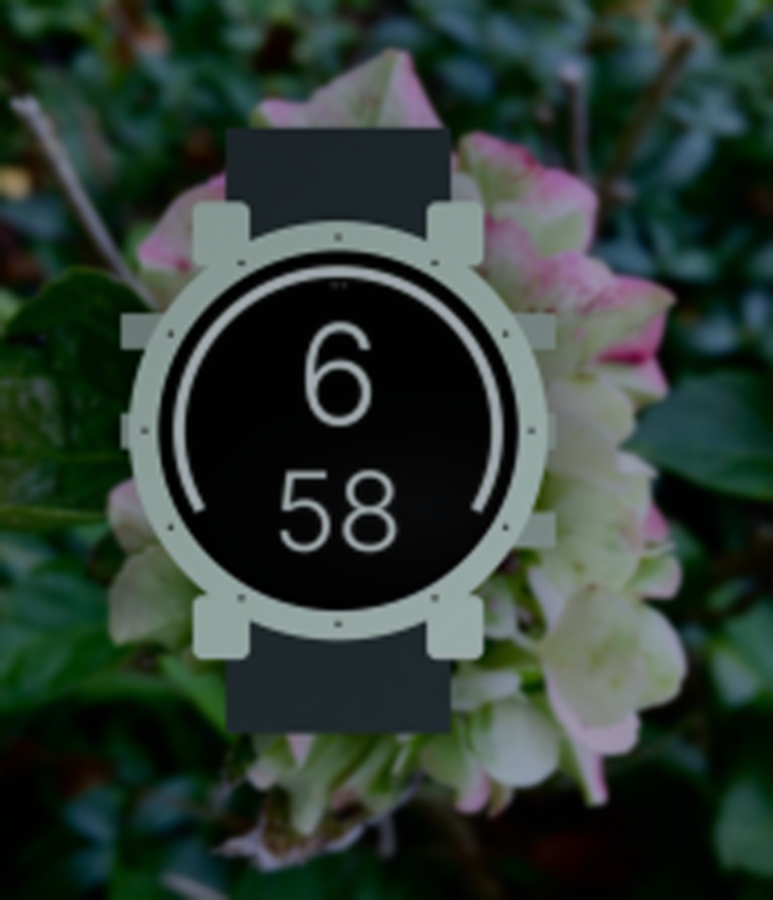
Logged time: 6,58
